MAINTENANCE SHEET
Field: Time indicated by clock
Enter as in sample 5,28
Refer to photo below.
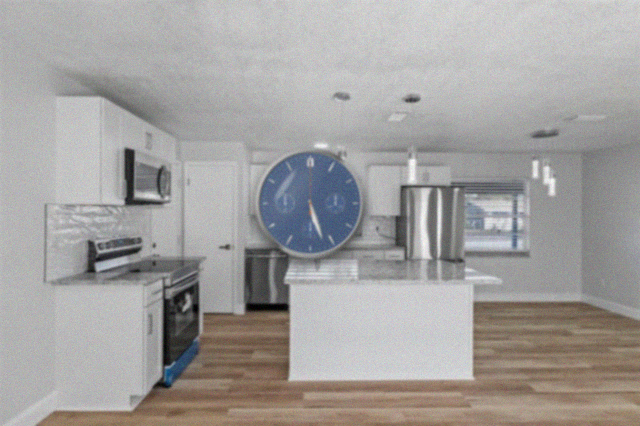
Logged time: 5,27
